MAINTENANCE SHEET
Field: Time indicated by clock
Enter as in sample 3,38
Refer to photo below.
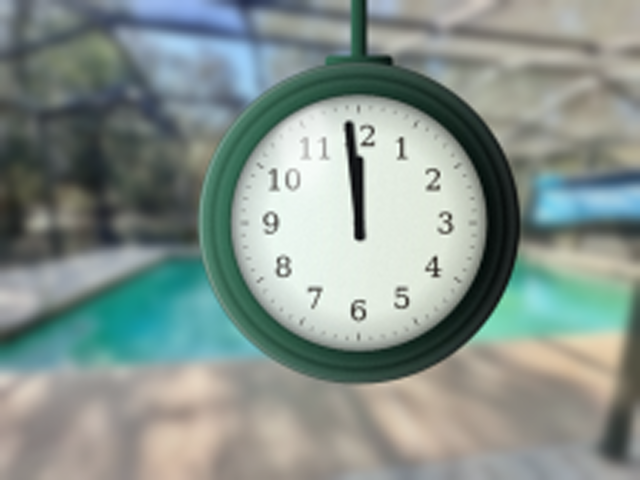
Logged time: 11,59
